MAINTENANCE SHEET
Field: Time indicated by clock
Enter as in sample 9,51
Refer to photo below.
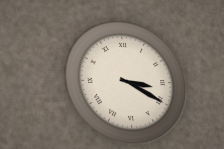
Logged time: 3,20
